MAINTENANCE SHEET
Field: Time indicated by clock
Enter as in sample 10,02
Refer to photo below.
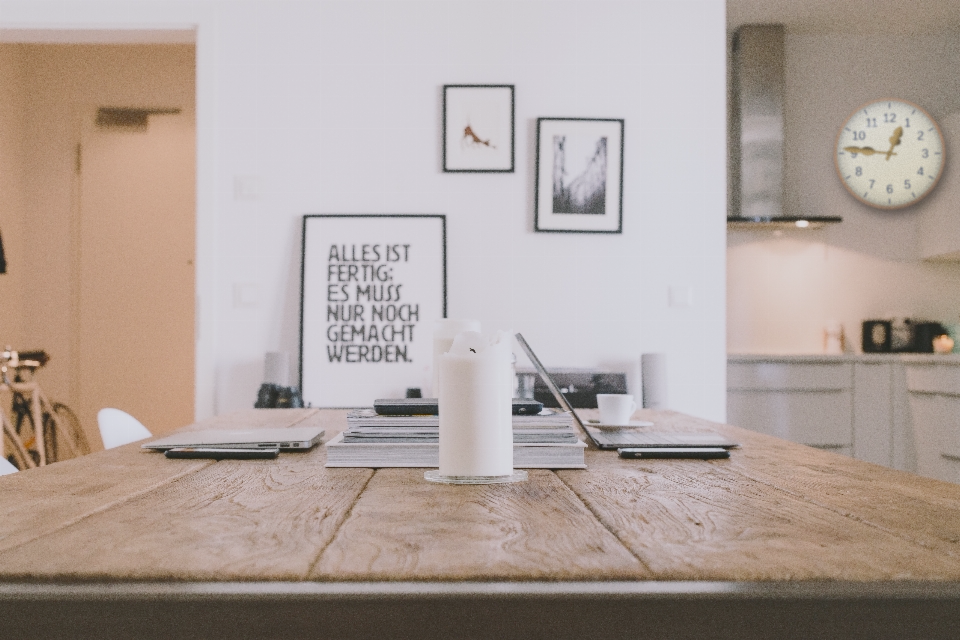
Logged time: 12,46
